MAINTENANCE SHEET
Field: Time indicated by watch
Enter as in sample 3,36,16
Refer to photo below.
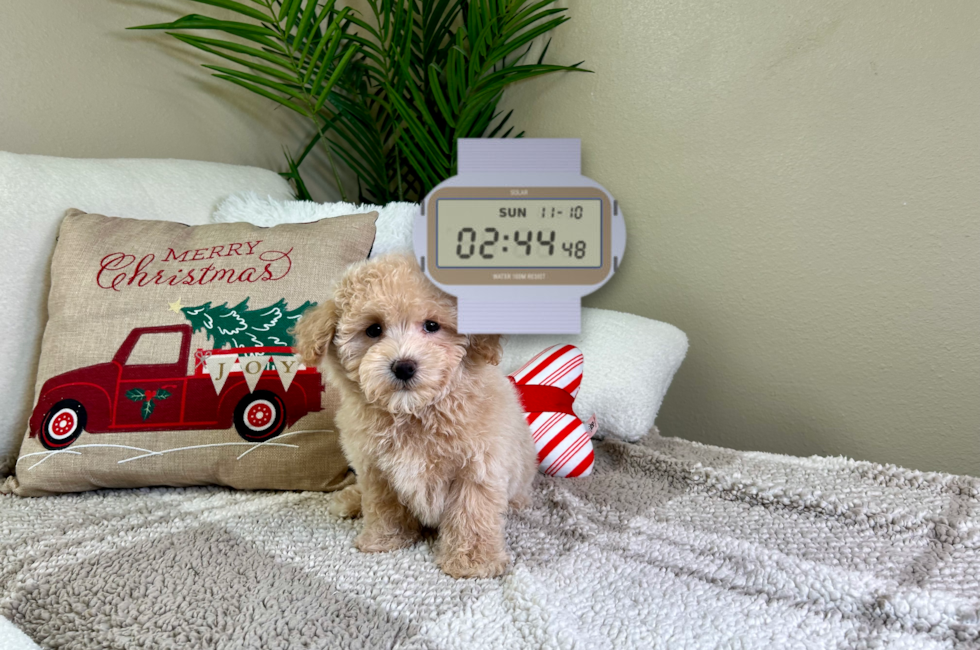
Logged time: 2,44,48
